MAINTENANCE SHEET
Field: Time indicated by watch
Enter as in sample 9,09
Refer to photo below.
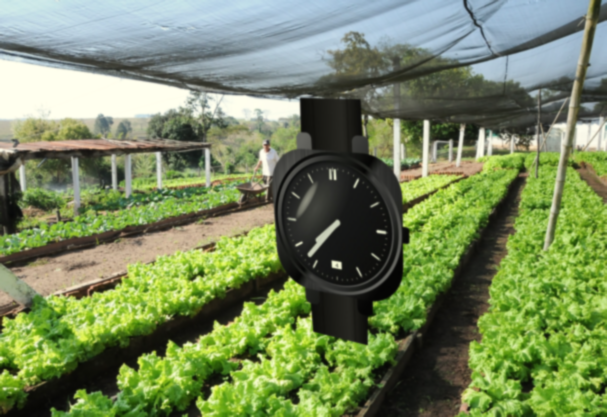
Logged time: 7,37
